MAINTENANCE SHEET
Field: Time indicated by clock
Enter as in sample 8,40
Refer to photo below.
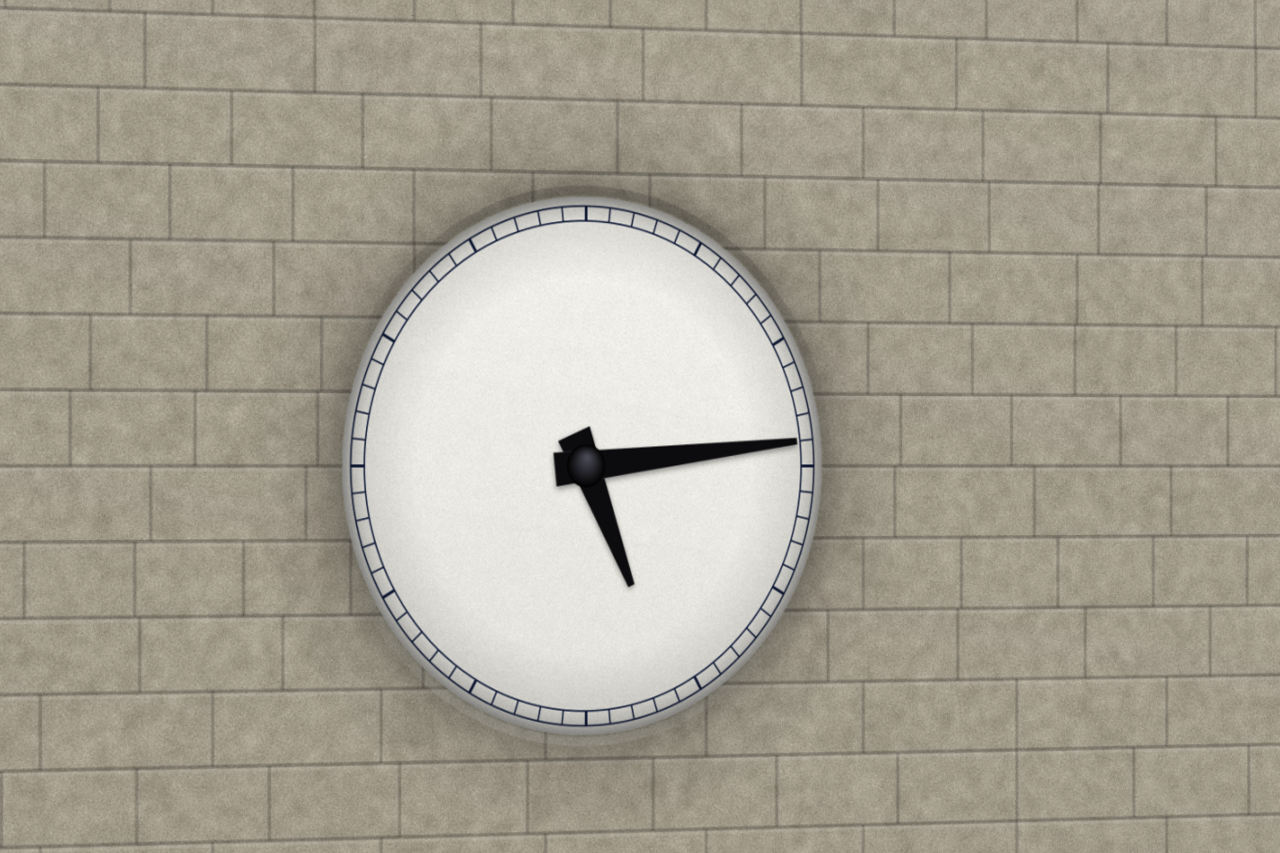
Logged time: 5,14
